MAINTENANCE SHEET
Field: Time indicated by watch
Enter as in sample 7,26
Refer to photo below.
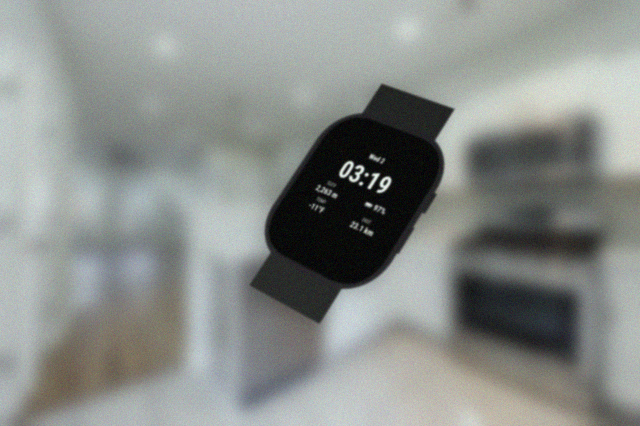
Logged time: 3,19
